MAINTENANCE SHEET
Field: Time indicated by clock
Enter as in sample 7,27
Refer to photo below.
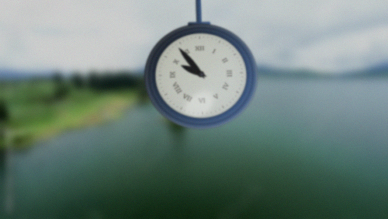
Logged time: 9,54
